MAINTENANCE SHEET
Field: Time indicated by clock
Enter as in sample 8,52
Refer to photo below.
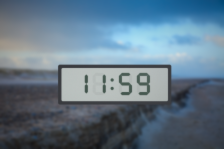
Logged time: 11,59
